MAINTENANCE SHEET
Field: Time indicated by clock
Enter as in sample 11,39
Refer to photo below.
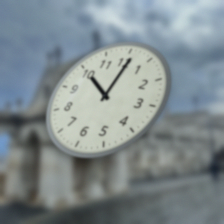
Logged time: 10,01
